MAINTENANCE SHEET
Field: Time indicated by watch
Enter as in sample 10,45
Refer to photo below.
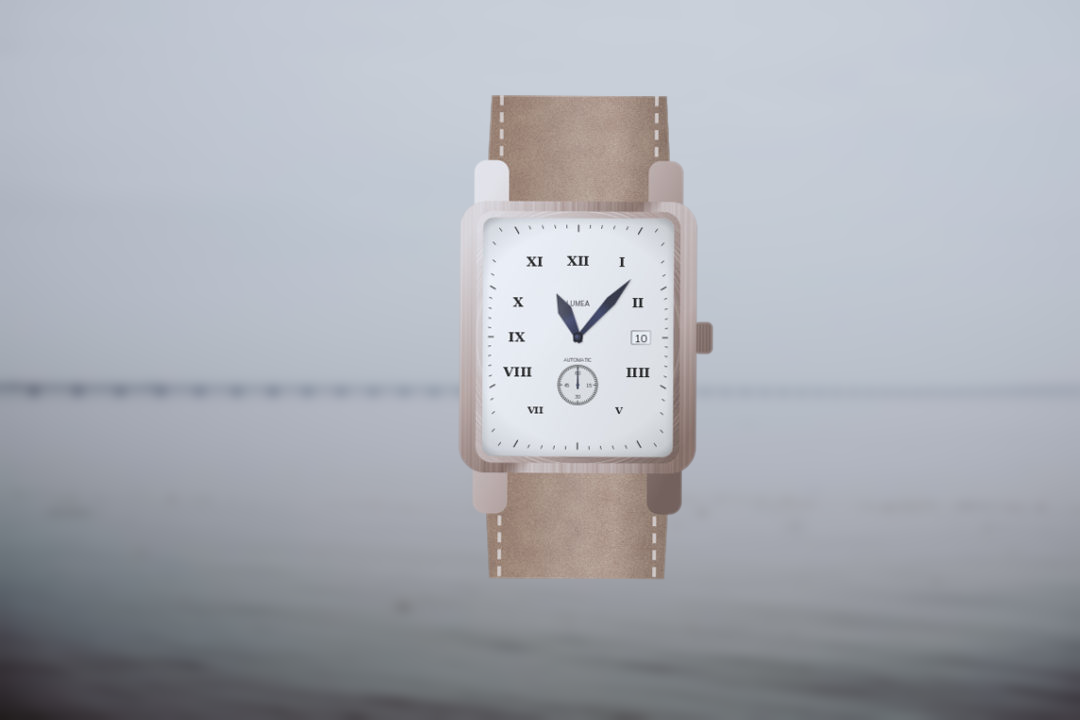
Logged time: 11,07
